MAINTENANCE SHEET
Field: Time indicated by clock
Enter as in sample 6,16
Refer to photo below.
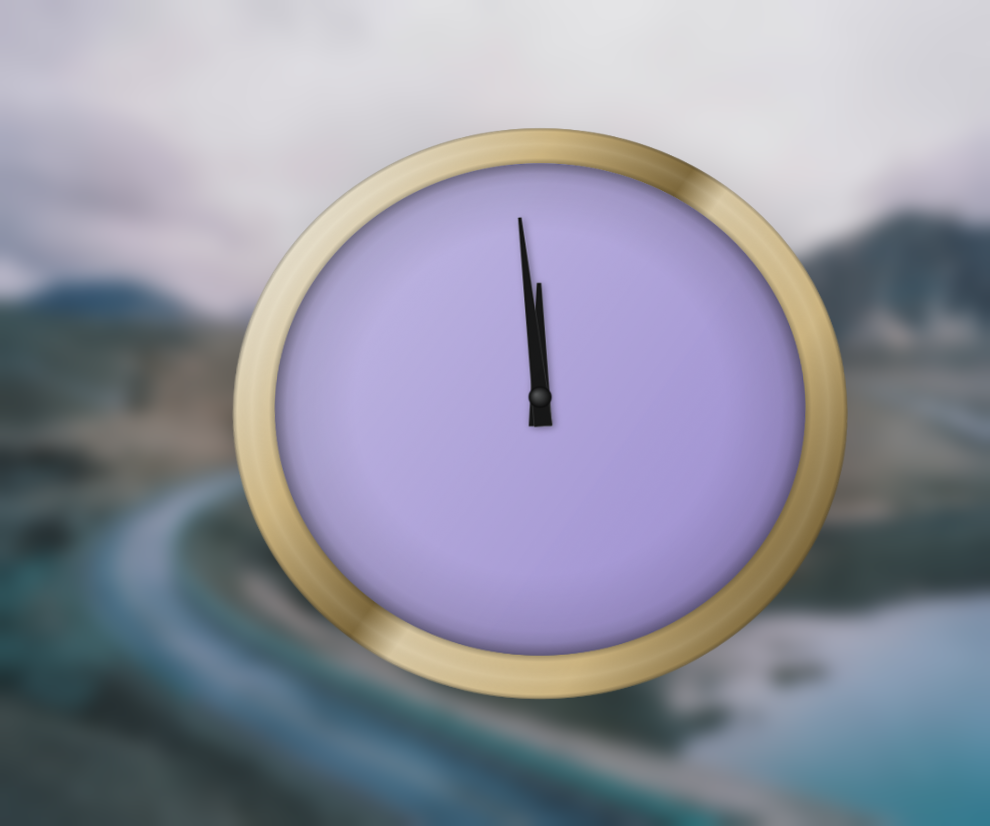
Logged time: 11,59
